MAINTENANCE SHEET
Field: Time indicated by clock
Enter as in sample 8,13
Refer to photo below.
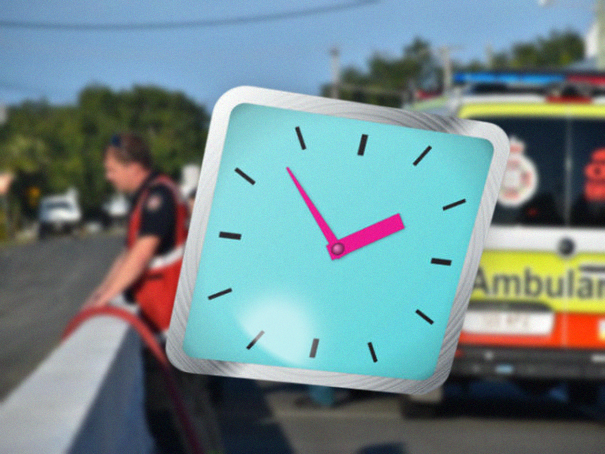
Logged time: 1,53
